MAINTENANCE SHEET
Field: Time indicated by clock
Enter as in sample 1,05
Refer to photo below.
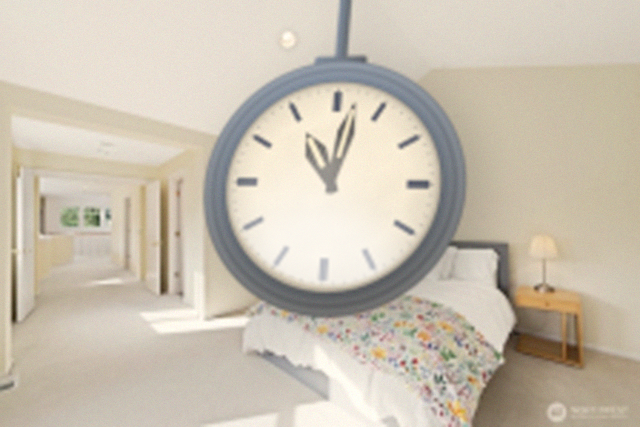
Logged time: 11,02
